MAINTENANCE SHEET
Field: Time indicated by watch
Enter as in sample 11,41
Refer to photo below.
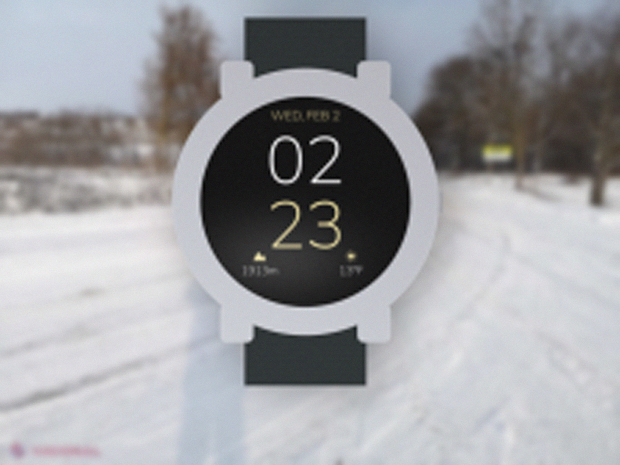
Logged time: 2,23
